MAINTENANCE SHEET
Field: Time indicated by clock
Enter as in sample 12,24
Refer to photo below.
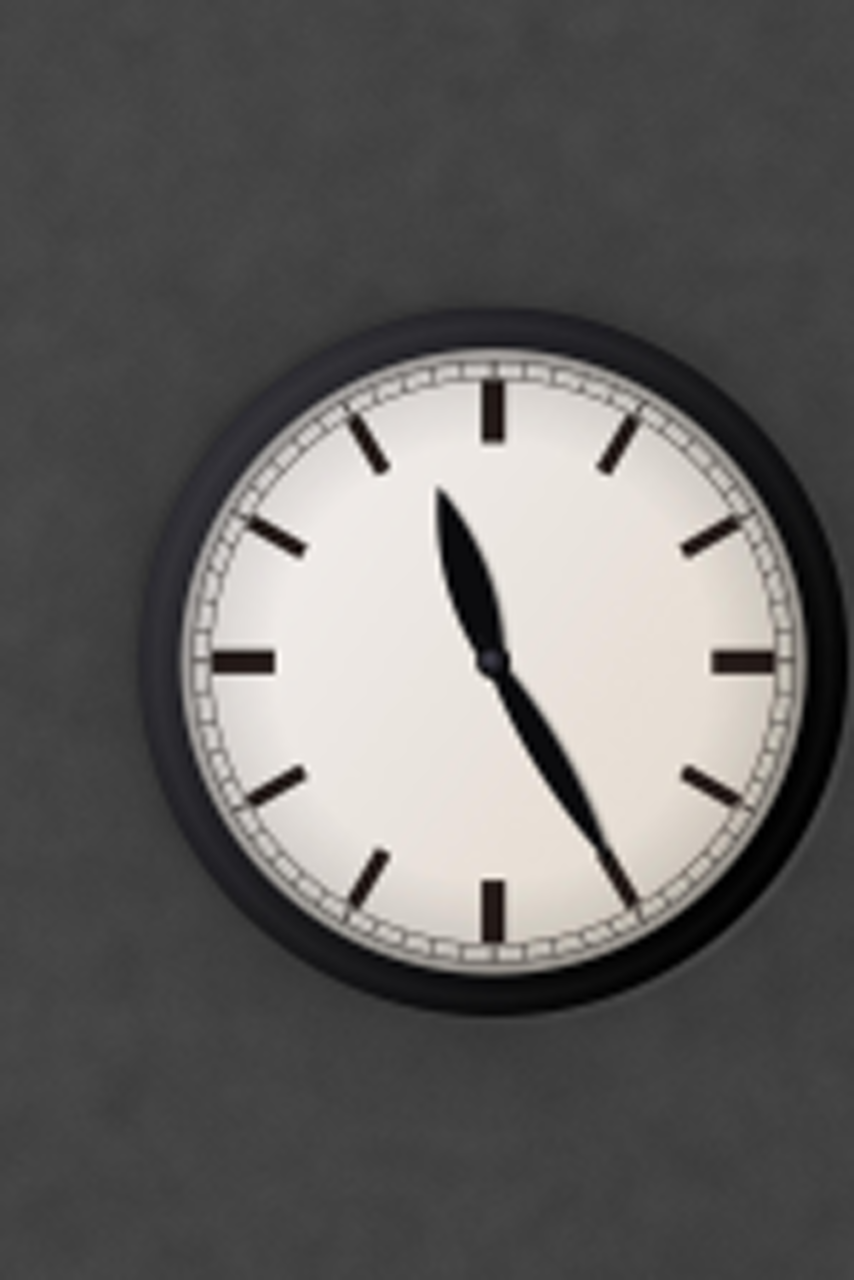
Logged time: 11,25
